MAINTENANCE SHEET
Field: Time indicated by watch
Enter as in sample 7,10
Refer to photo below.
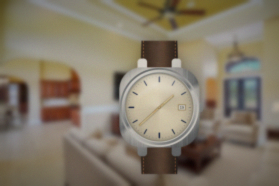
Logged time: 1,38
